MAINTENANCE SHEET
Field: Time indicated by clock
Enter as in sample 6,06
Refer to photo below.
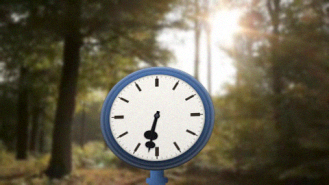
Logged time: 6,32
